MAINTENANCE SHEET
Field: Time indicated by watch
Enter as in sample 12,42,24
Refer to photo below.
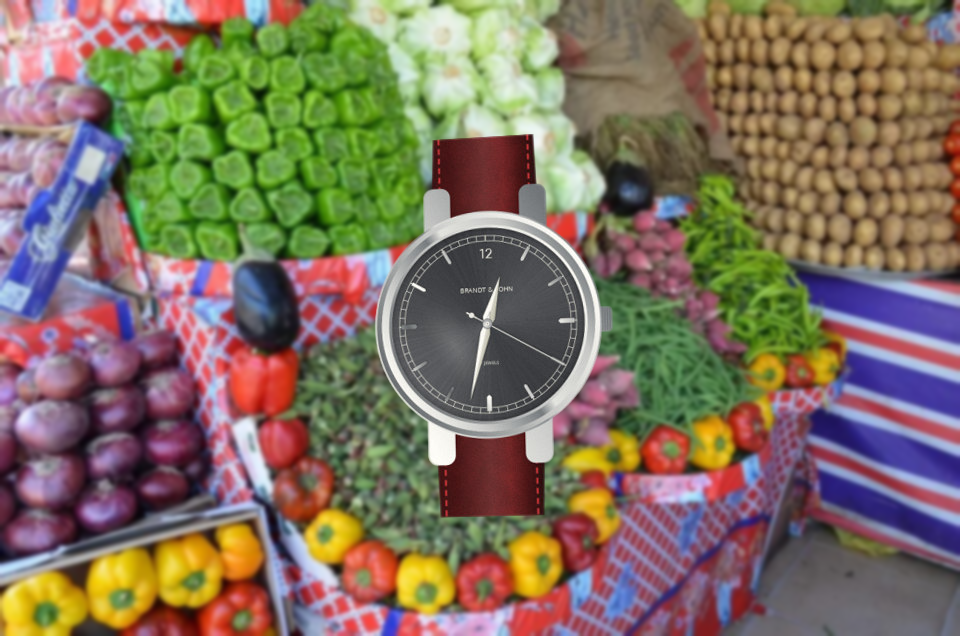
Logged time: 12,32,20
